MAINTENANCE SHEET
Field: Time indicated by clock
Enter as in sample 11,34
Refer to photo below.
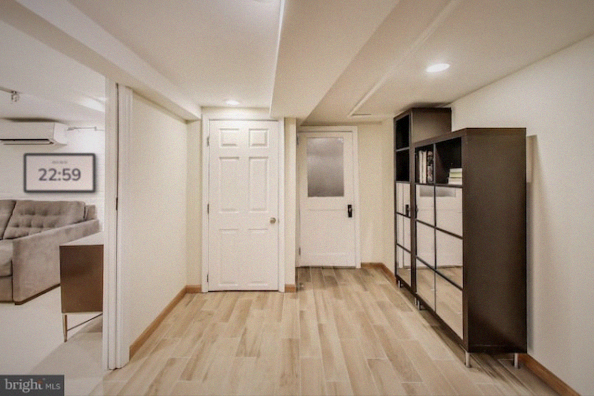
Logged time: 22,59
